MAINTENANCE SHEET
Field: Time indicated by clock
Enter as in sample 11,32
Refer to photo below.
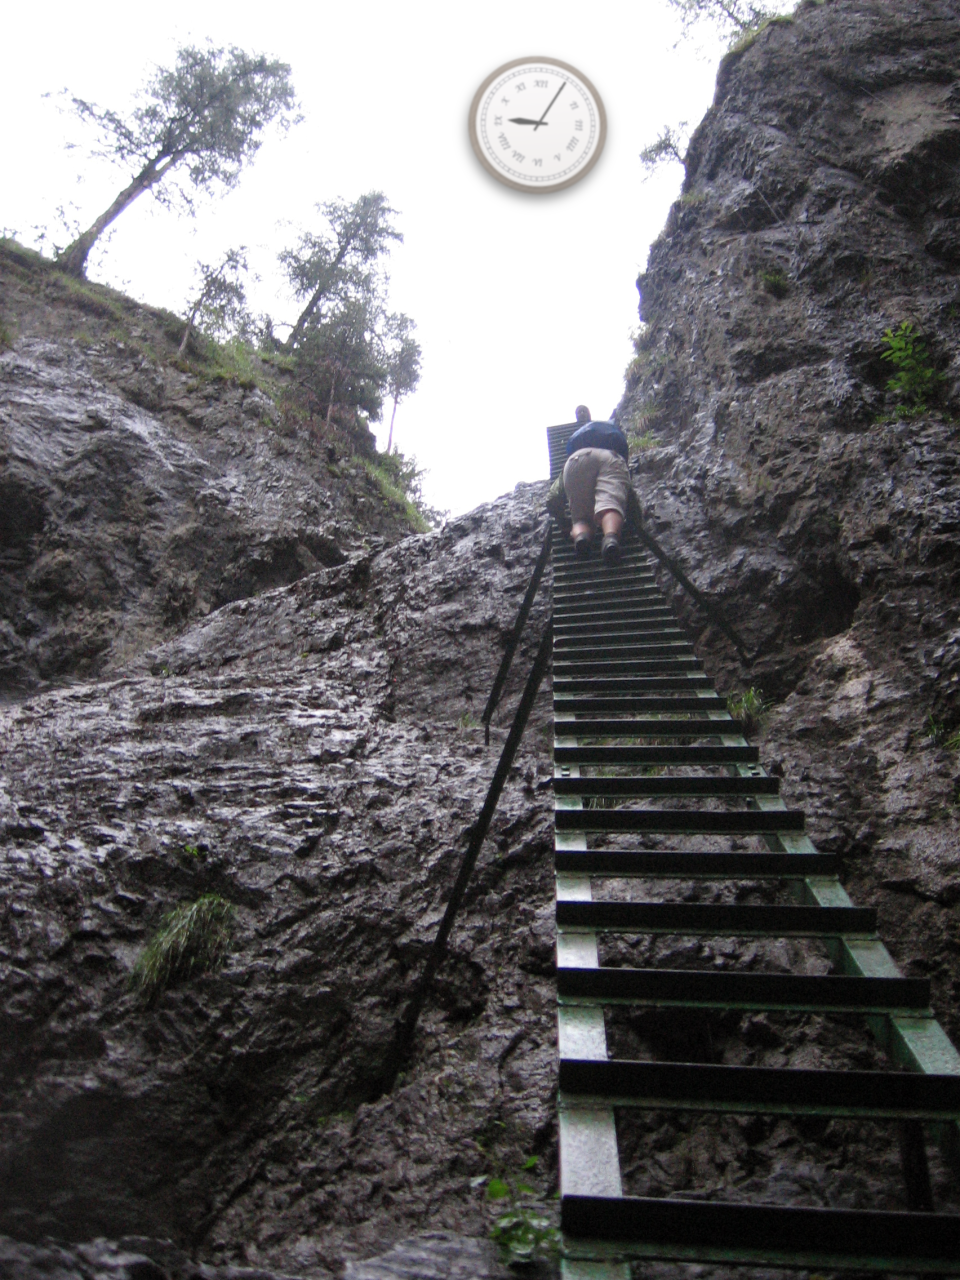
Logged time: 9,05
